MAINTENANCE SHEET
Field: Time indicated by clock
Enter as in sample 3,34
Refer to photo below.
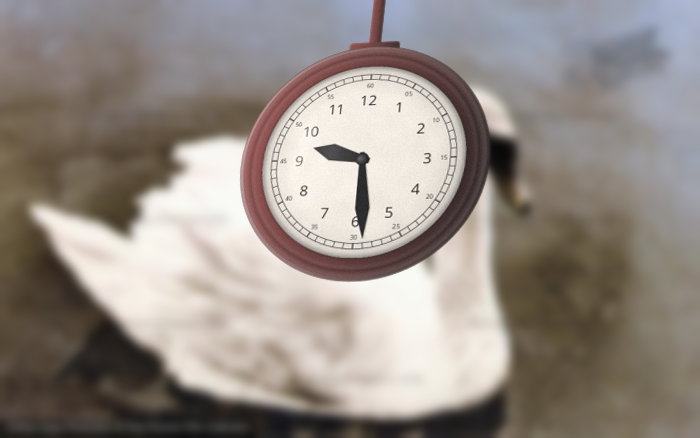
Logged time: 9,29
